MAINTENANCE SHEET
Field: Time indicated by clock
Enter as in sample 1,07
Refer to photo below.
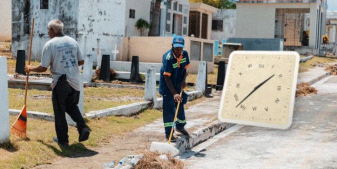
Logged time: 1,37
